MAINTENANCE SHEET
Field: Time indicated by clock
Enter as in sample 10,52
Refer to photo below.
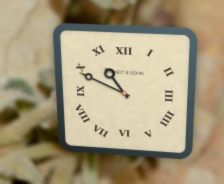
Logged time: 10,49
